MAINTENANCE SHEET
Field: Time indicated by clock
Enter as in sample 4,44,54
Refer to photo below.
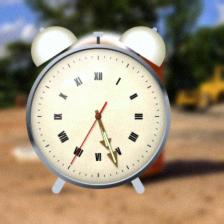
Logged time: 5,26,35
